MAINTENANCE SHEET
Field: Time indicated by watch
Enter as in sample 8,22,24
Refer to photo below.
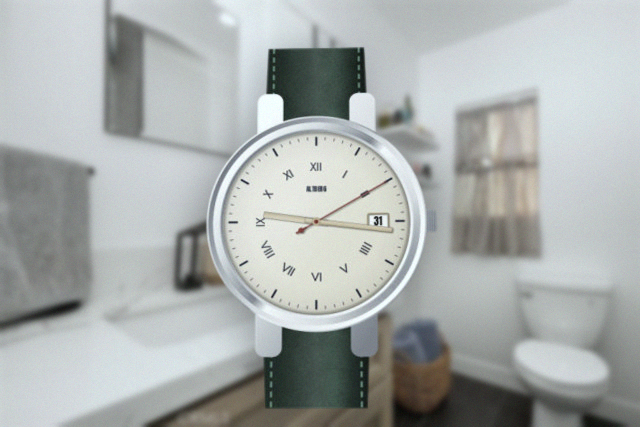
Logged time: 9,16,10
